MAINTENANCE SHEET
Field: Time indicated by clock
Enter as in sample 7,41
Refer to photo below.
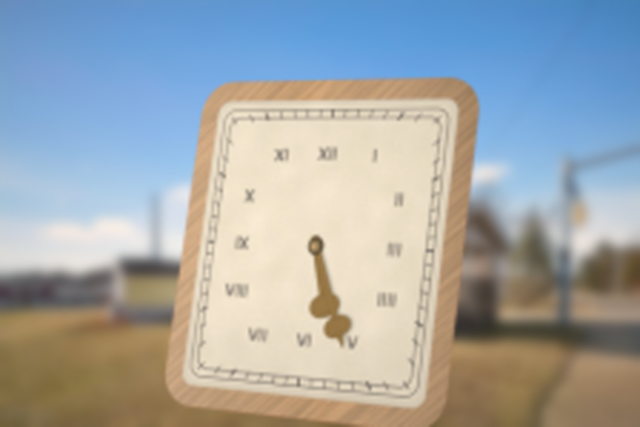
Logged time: 5,26
